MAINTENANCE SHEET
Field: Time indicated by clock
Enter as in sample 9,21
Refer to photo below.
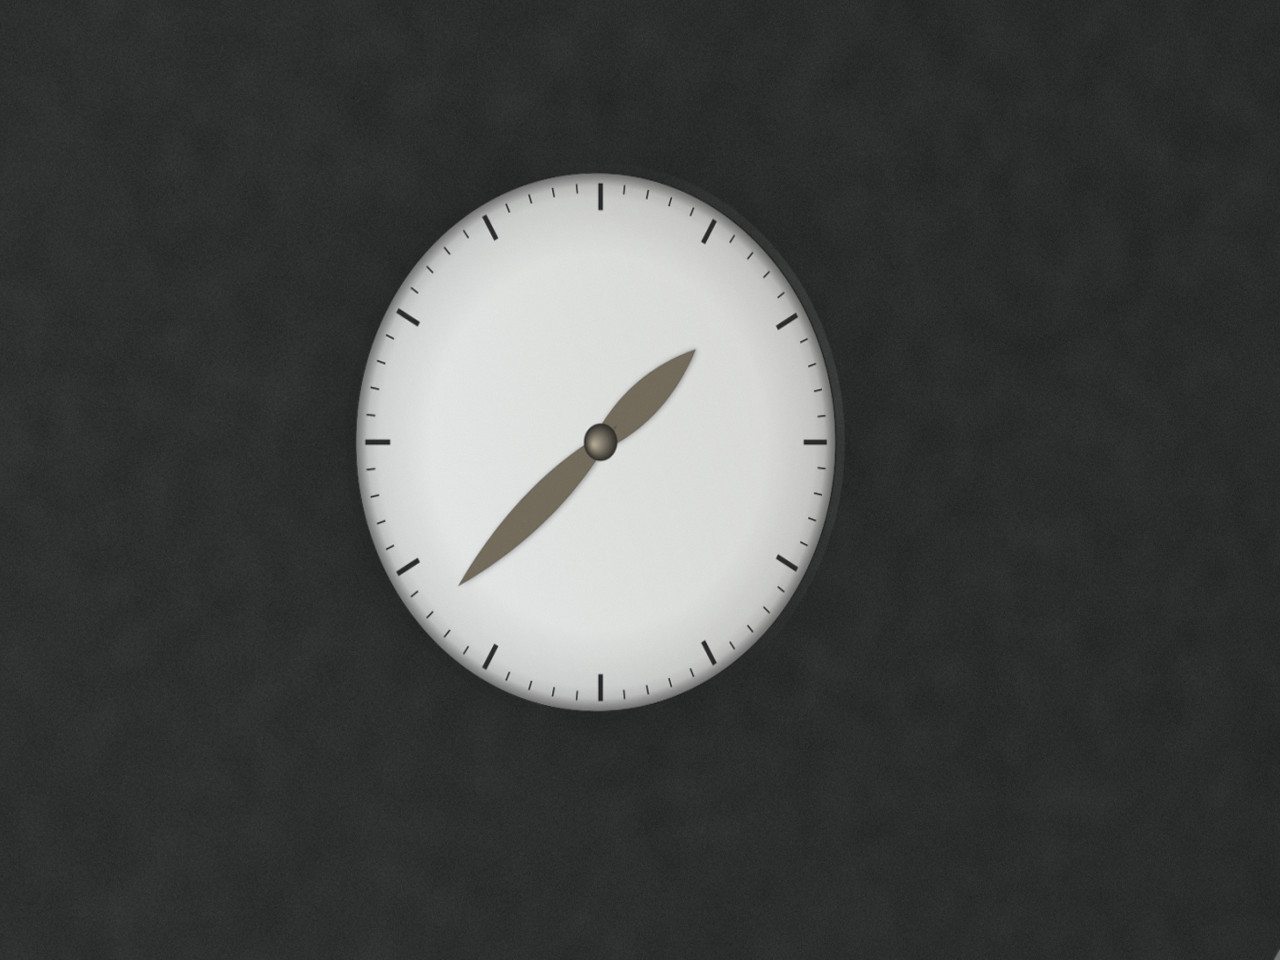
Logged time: 1,38
